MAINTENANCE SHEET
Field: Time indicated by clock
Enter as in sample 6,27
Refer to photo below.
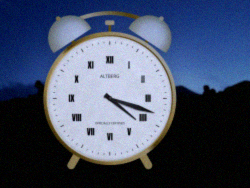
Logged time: 4,18
